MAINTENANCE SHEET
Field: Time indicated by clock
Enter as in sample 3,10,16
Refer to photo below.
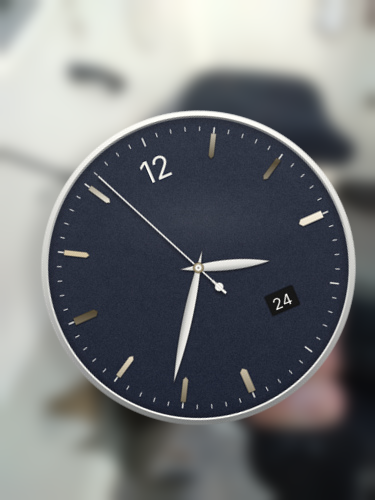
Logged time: 3,35,56
